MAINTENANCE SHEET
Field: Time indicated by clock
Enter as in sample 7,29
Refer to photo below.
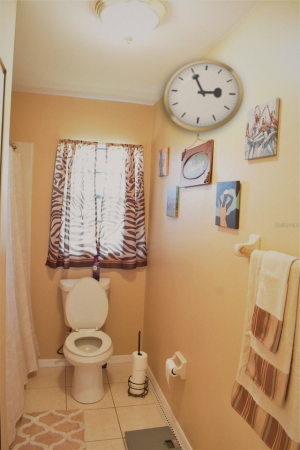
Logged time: 2,55
